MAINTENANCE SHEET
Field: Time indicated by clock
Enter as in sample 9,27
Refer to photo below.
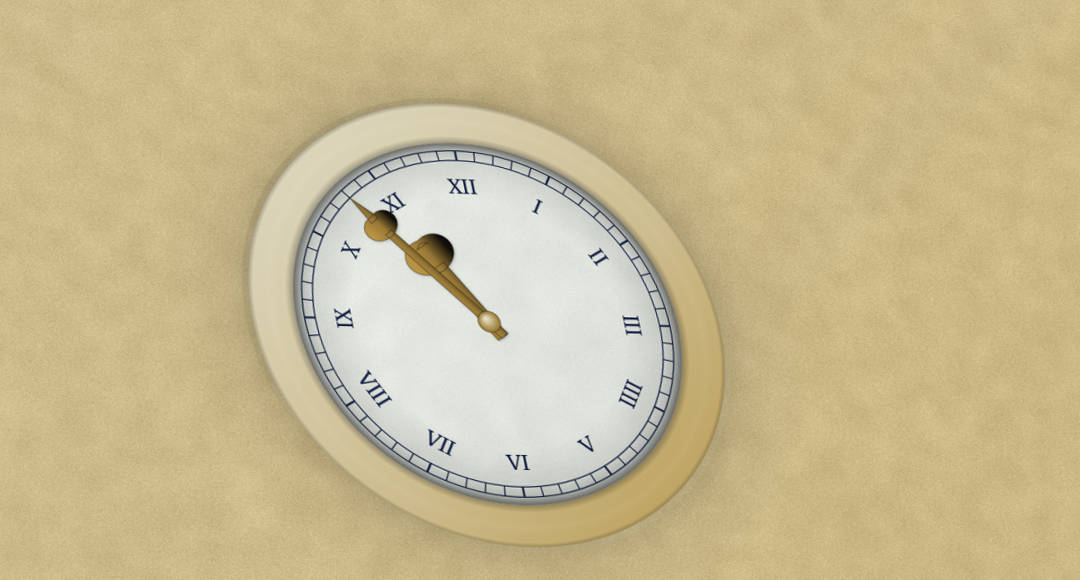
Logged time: 10,53
